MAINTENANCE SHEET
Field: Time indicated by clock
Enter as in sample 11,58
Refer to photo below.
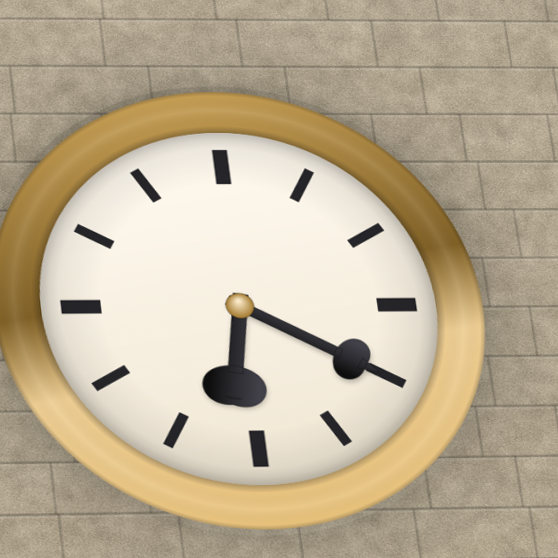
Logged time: 6,20
